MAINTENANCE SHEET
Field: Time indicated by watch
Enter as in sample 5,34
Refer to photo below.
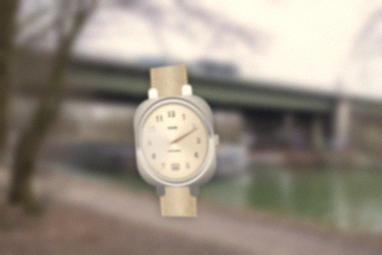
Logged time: 2,11
